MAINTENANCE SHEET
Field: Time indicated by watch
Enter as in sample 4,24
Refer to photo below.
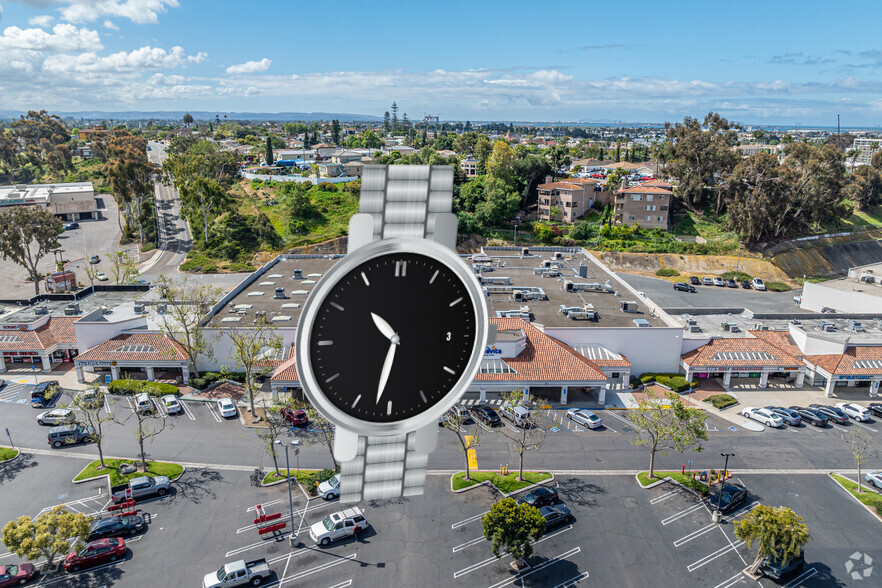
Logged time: 10,32
